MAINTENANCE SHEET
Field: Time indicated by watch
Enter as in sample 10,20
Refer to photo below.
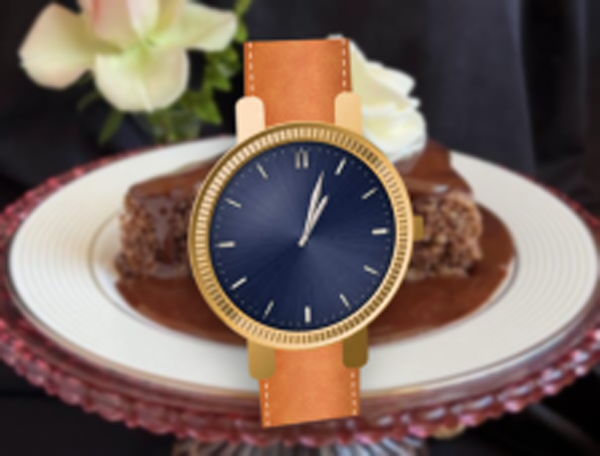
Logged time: 1,03
